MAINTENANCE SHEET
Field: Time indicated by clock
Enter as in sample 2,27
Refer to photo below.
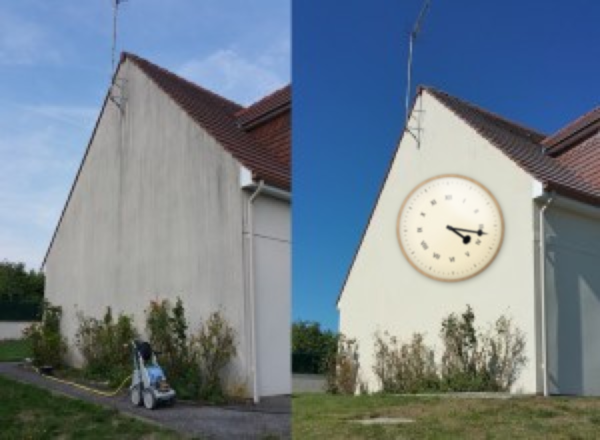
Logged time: 4,17
